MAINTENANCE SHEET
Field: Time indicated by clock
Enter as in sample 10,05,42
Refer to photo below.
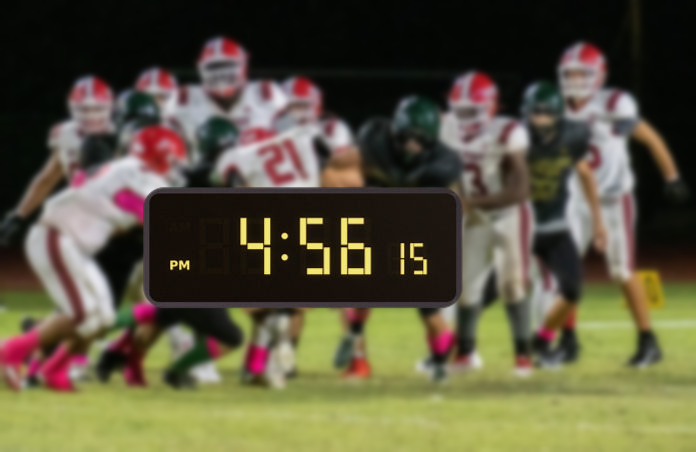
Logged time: 4,56,15
